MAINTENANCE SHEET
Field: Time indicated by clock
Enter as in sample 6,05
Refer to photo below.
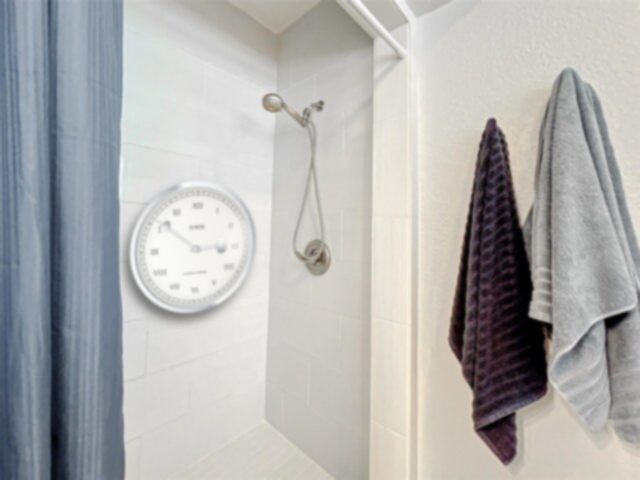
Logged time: 2,51
